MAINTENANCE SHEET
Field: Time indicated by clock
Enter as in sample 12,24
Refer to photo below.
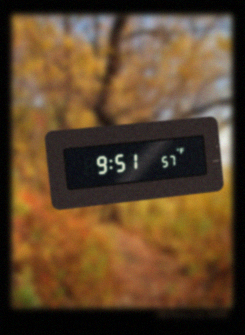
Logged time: 9,51
